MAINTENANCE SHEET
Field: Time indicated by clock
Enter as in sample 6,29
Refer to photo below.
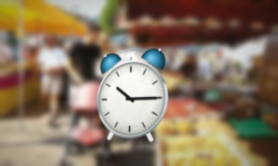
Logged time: 10,15
